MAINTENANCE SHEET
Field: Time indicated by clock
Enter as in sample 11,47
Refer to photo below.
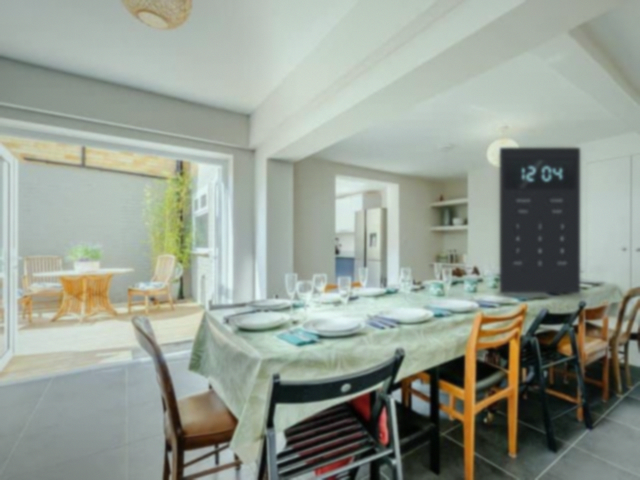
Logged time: 12,04
